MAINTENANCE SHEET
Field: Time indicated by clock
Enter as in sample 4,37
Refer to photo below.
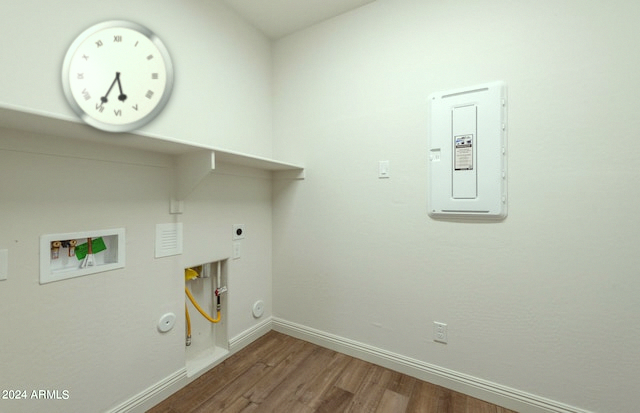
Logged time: 5,35
